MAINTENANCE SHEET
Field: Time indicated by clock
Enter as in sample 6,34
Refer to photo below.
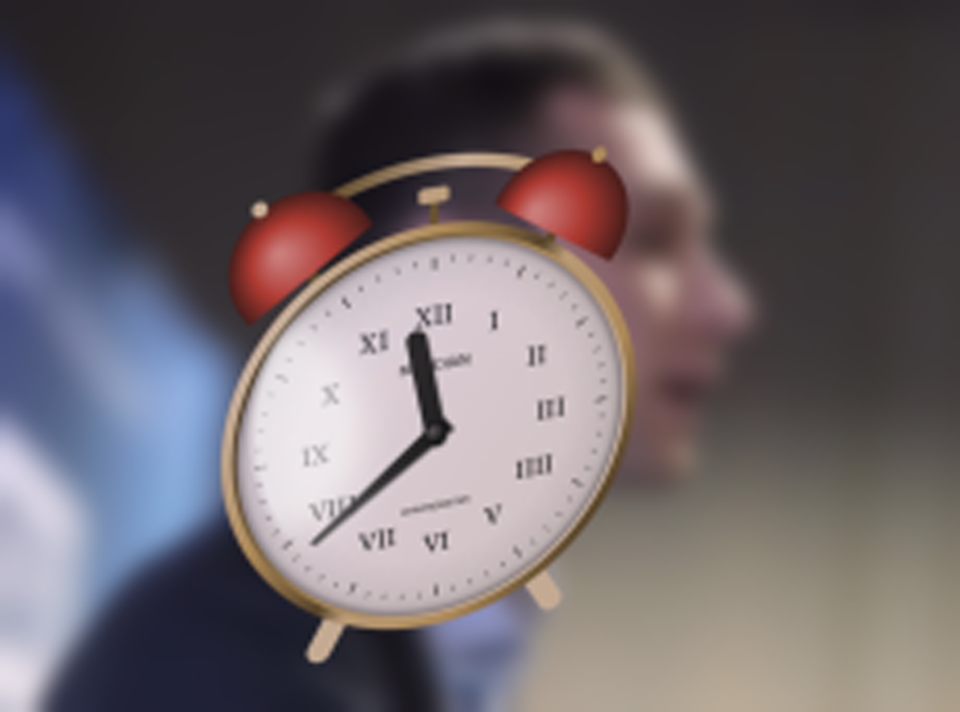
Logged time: 11,39
